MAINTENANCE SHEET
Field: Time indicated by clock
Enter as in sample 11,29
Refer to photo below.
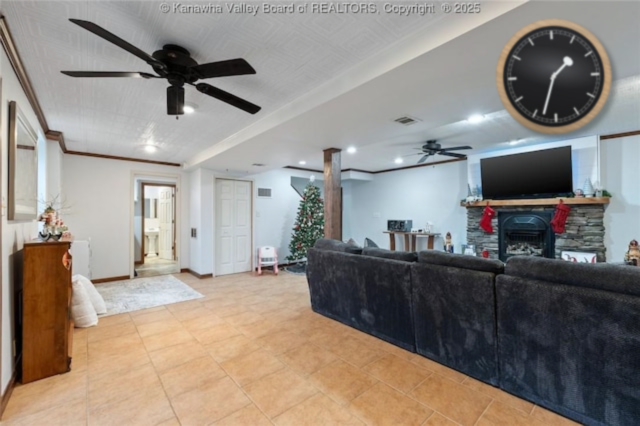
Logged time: 1,33
